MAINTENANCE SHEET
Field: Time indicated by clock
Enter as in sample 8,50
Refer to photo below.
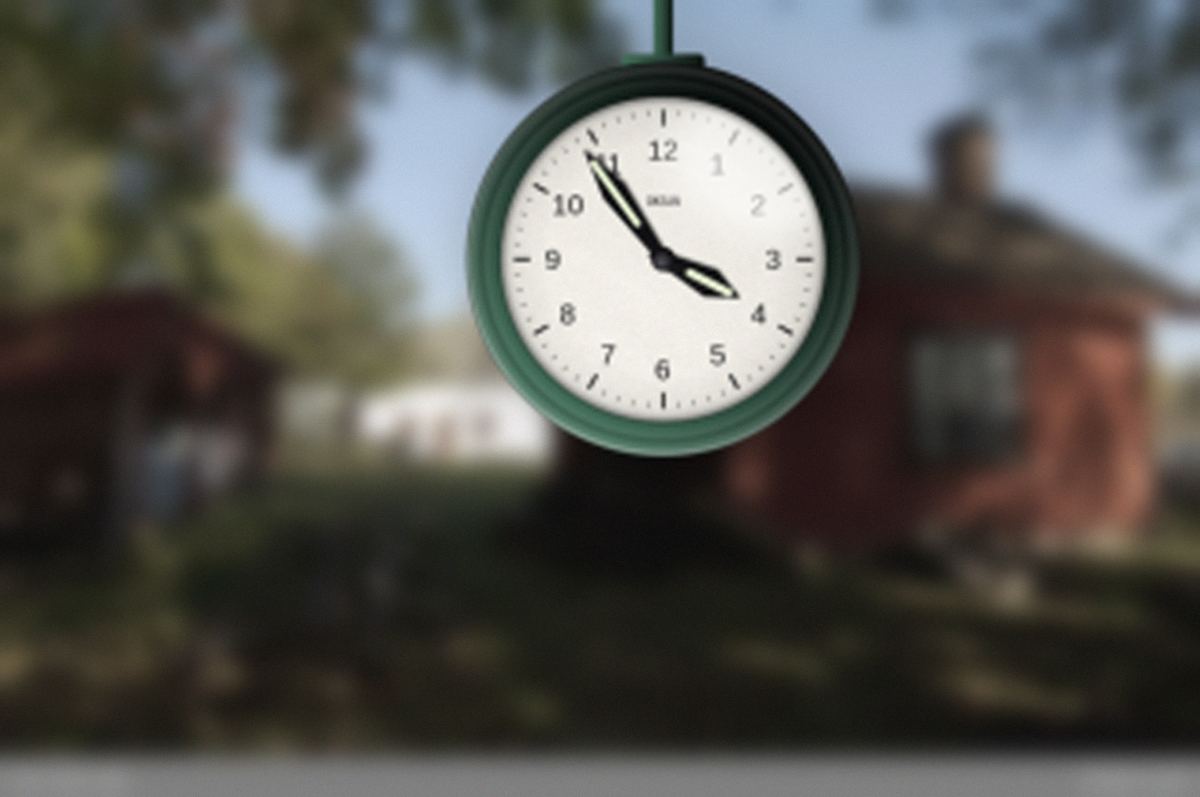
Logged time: 3,54
